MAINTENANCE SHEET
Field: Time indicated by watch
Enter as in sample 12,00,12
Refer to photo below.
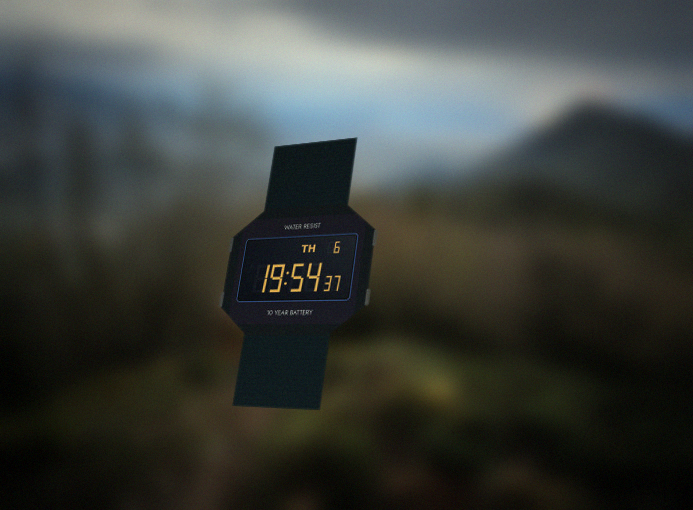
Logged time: 19,54,37
